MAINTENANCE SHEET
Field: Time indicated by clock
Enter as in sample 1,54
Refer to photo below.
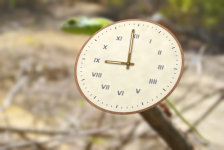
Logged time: 8,59
